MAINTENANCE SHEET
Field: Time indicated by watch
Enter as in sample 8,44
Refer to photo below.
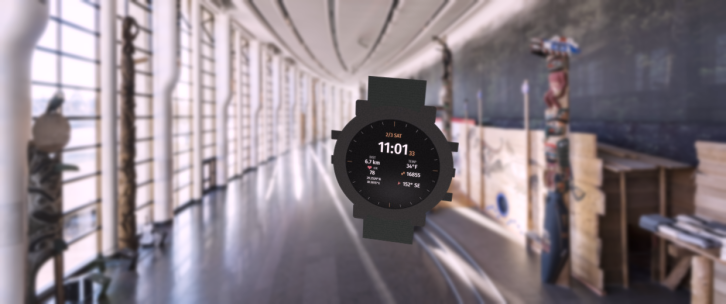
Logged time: 11,01
